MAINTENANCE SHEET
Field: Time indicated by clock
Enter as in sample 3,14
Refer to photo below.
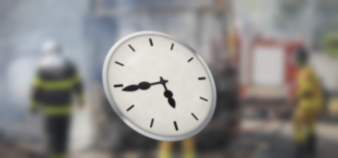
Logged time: 5,44
